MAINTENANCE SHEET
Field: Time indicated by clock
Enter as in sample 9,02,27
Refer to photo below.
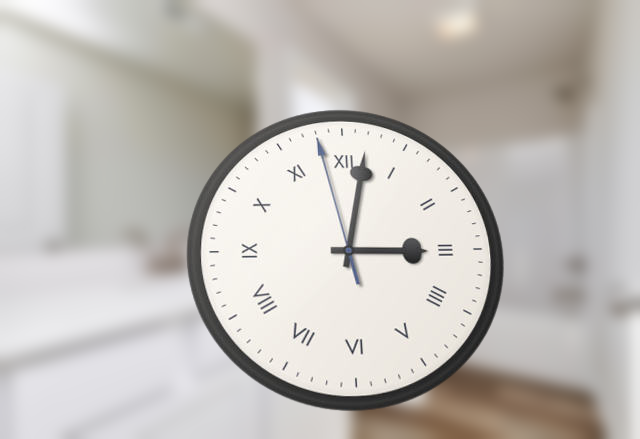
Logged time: 3,01,58
